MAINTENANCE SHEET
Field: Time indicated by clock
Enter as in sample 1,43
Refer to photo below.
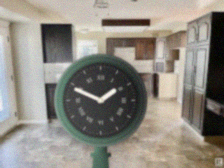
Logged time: 1,49
